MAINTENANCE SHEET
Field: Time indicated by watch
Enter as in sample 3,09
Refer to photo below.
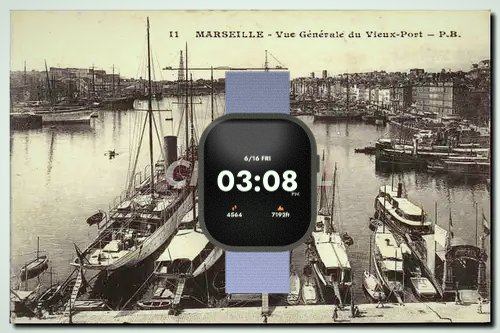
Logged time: 3,08
